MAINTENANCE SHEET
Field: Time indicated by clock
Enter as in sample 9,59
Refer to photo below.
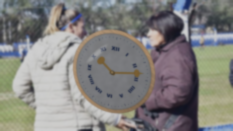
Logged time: 10,13
